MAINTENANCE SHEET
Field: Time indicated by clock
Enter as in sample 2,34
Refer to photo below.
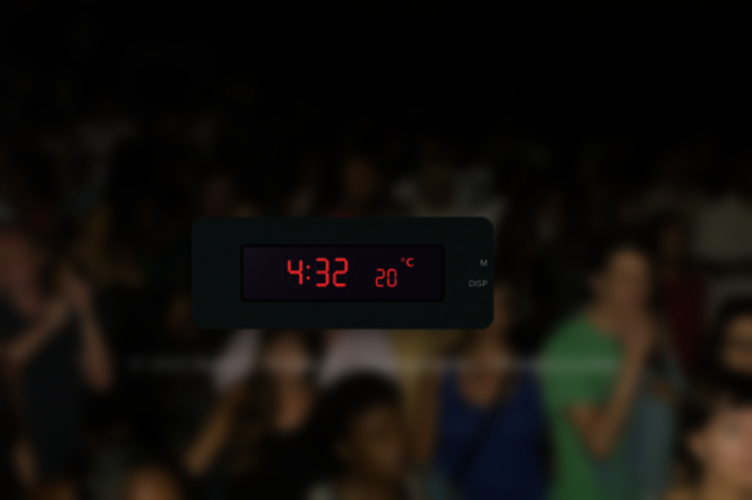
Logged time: 4,32
